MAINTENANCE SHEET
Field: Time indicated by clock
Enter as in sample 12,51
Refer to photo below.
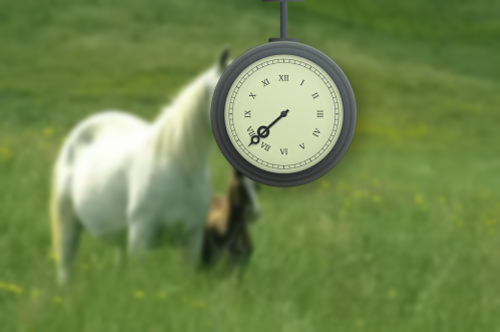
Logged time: 7,38
